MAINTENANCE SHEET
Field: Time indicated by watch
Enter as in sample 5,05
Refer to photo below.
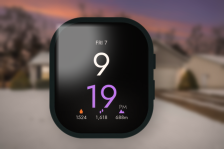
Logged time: 9,19
